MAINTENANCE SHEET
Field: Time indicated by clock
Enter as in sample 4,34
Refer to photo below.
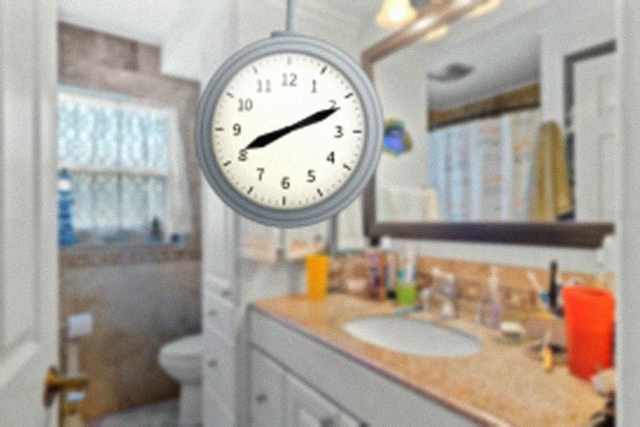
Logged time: 8,11
